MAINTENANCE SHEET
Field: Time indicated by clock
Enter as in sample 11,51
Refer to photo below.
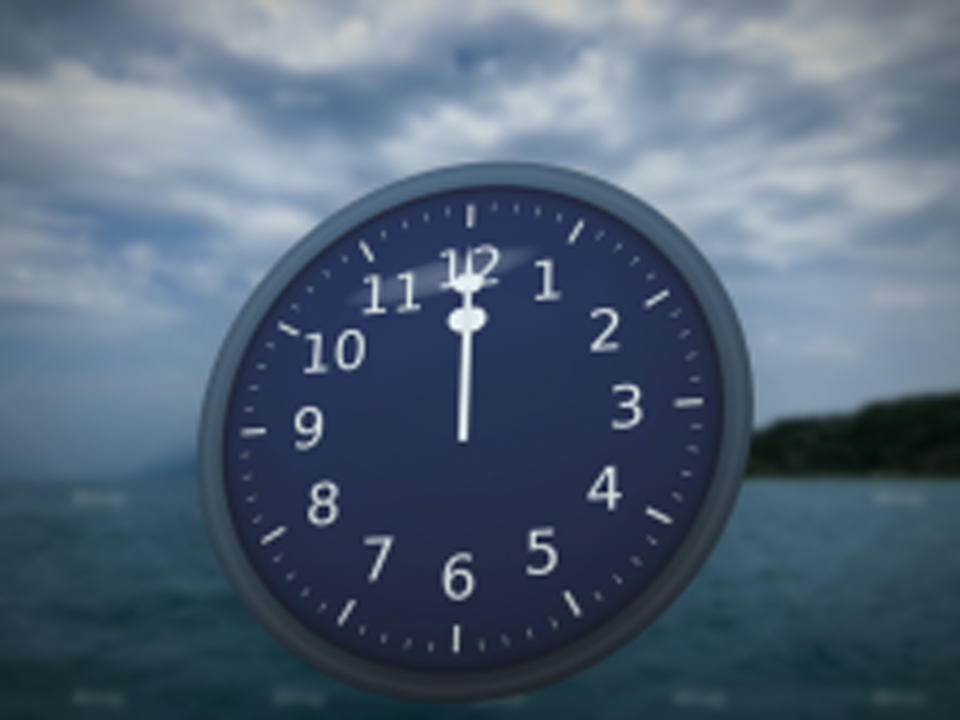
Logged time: 12,00
